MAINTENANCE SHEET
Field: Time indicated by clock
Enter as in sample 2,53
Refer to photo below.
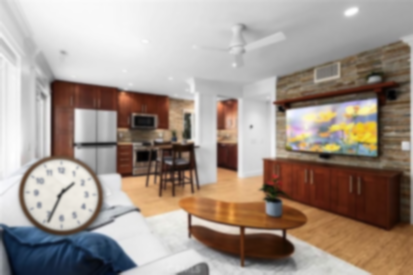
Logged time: 1,34
